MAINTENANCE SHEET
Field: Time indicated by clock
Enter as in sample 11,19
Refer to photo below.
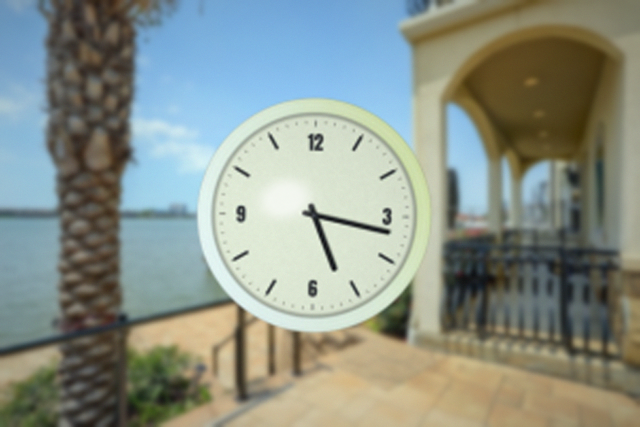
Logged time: 5,17
